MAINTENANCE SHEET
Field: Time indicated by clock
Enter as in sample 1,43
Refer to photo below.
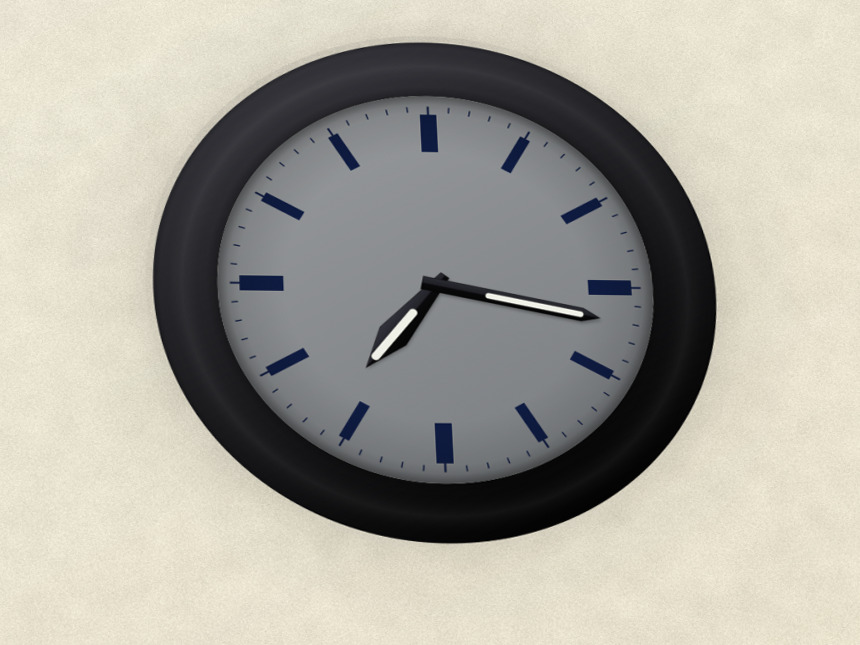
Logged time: 7,17
